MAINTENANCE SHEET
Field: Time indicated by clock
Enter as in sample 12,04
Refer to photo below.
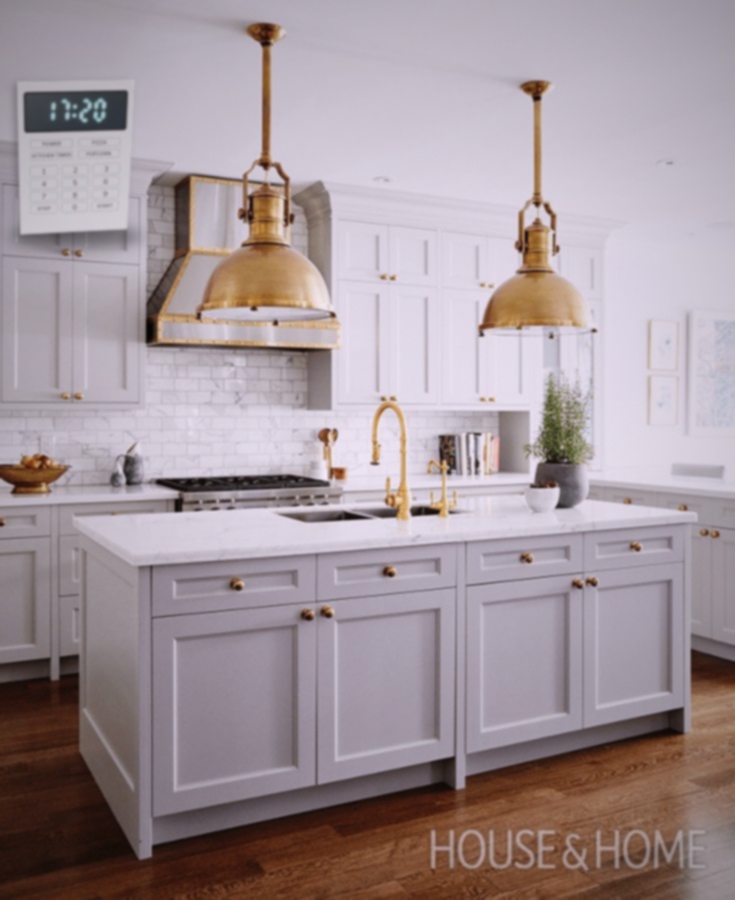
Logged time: 17,20
